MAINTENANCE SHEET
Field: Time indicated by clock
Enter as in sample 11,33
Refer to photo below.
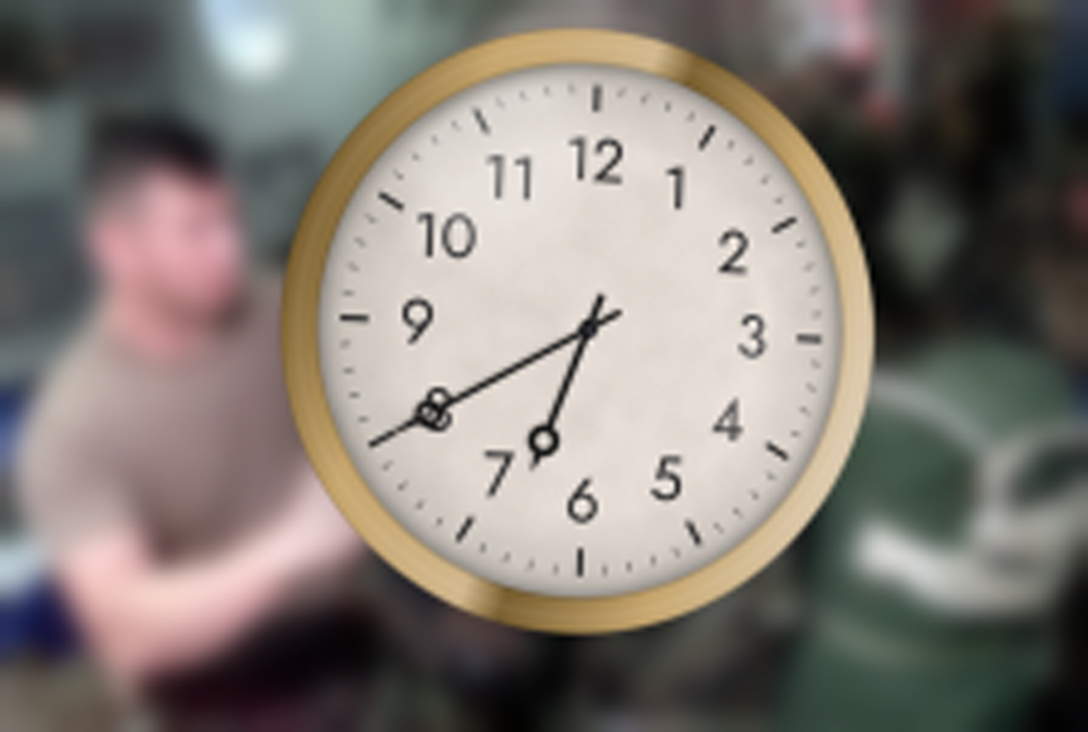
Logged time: 6,40
